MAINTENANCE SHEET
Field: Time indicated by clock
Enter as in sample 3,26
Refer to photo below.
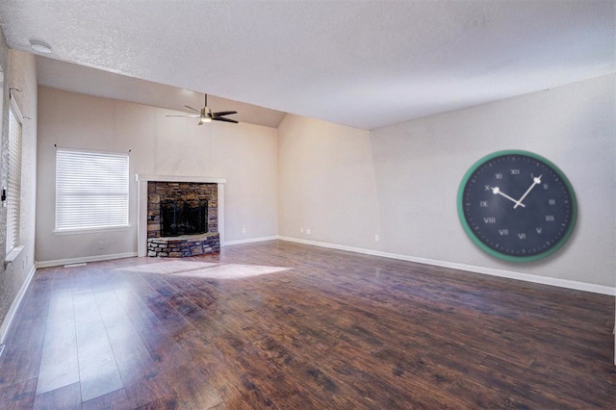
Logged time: 10,07
